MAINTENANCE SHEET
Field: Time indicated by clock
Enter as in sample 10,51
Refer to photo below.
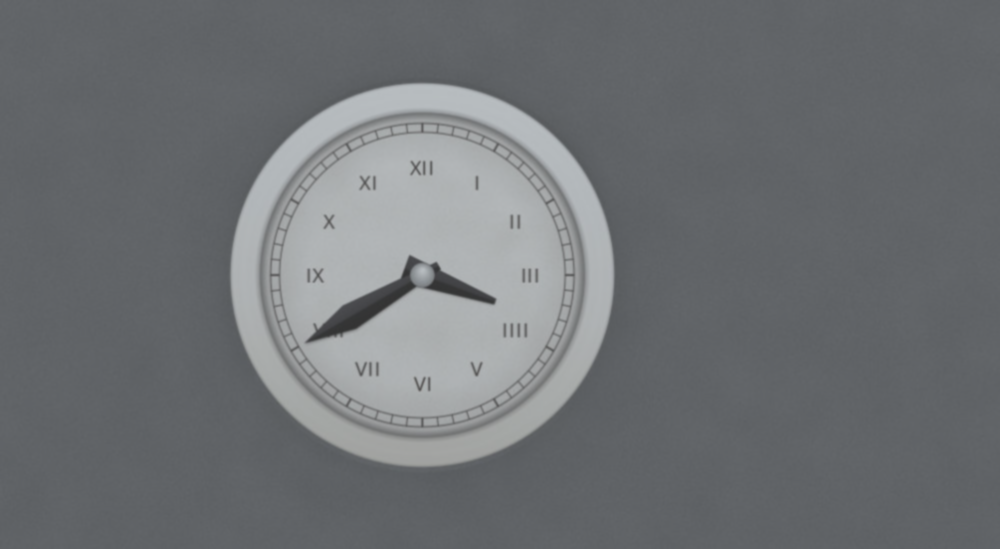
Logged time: 3,40
